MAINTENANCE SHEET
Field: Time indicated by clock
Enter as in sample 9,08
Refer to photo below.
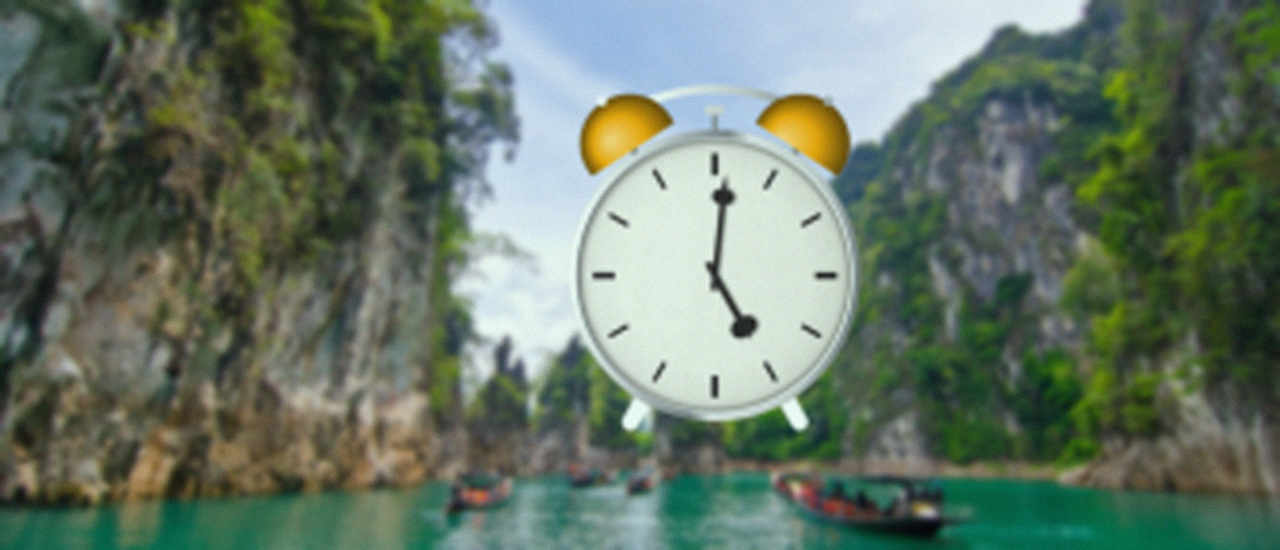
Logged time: 5,01
